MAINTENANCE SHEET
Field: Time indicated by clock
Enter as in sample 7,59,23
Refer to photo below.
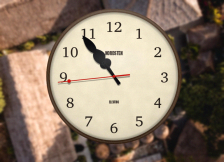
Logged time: 10,53,44
